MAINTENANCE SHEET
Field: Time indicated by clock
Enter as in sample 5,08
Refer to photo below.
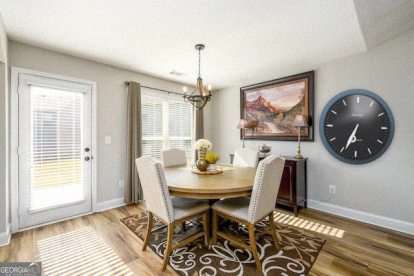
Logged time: 6,34
